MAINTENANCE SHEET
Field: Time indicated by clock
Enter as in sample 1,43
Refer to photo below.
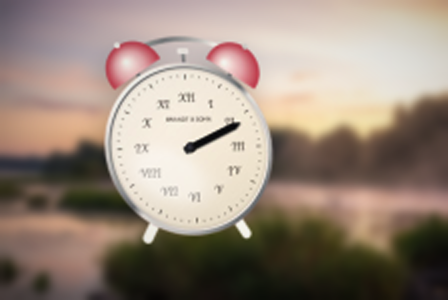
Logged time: 2,11
